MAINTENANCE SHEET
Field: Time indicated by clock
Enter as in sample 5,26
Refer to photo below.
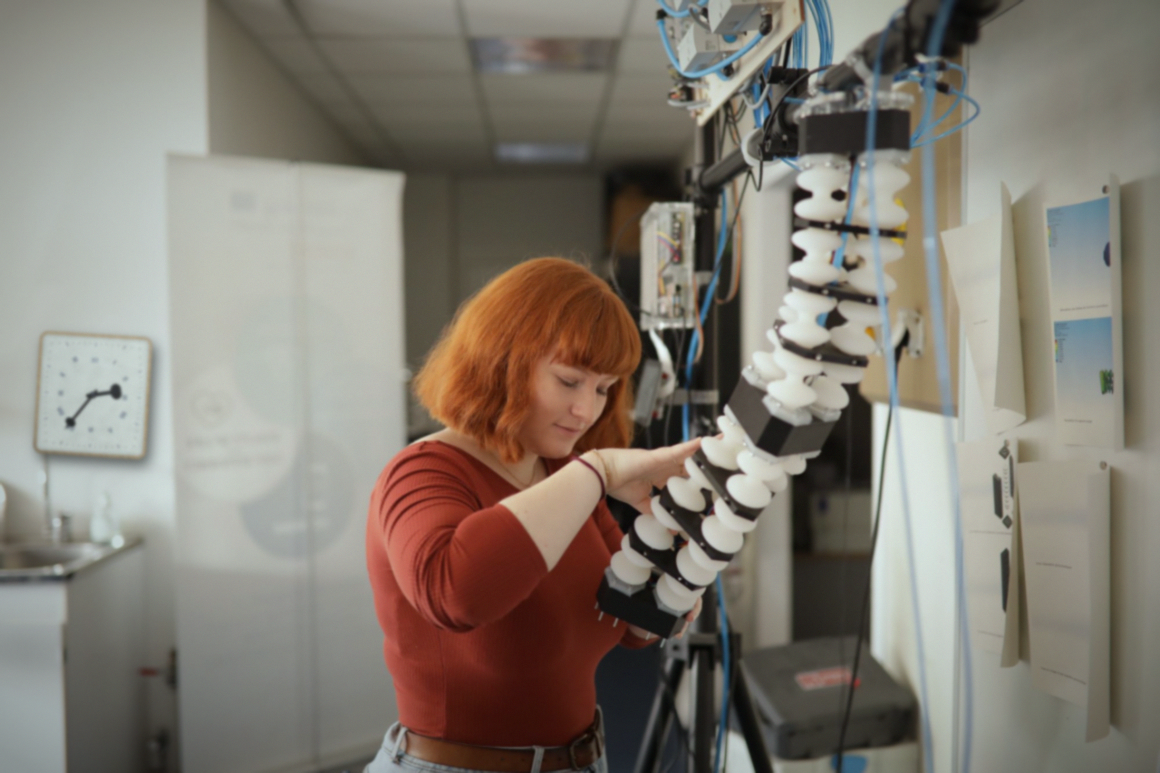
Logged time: 2,36
